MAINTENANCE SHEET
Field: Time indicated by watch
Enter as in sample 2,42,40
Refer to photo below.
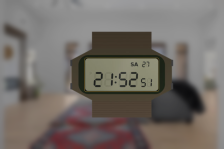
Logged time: 21,52,51
